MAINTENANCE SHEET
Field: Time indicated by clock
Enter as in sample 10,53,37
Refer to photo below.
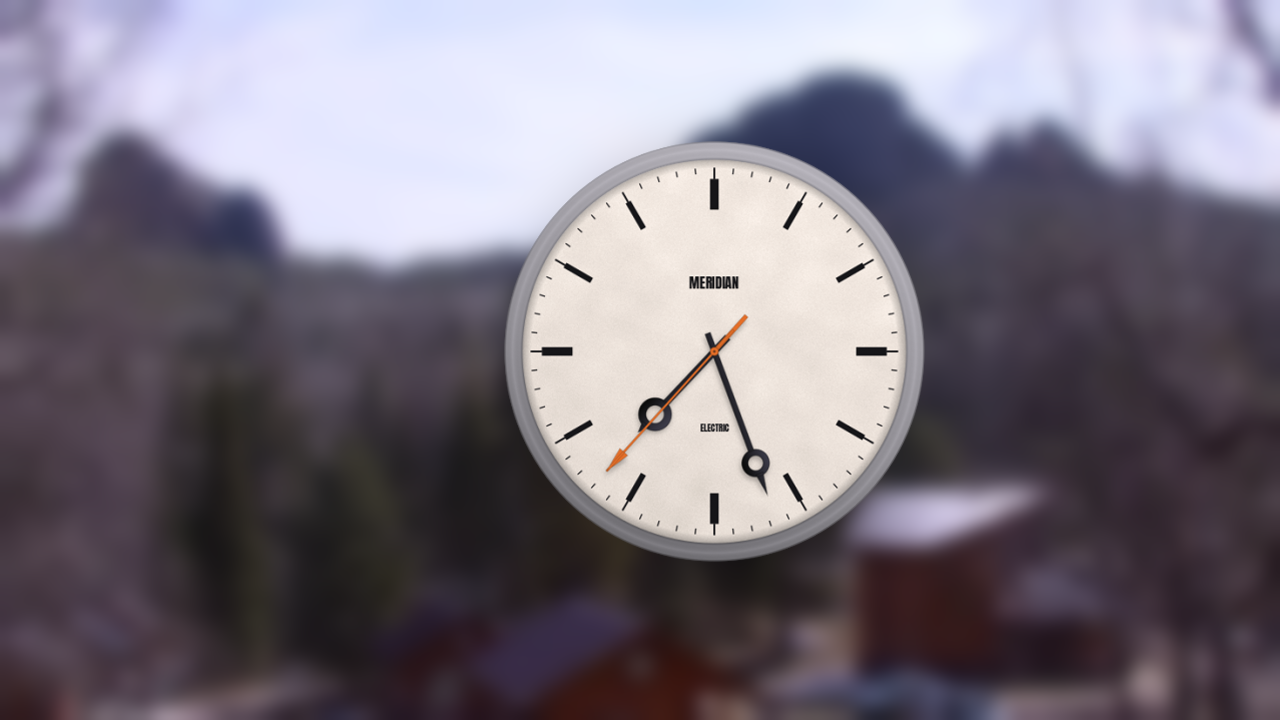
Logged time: 7,26,37
